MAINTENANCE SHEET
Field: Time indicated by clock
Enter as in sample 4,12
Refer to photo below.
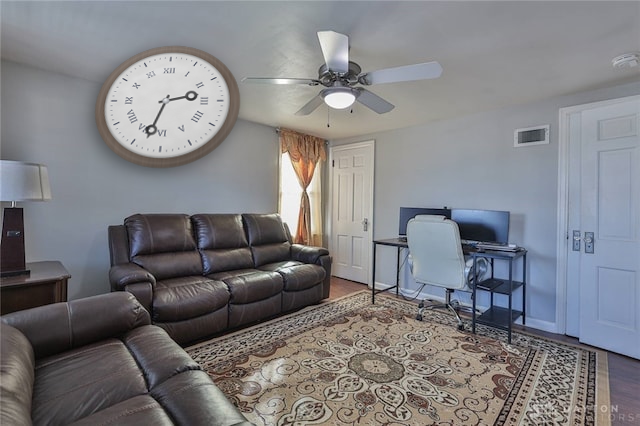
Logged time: 2,33
